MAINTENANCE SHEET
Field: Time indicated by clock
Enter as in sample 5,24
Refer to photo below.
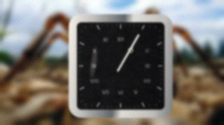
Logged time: 1,05
